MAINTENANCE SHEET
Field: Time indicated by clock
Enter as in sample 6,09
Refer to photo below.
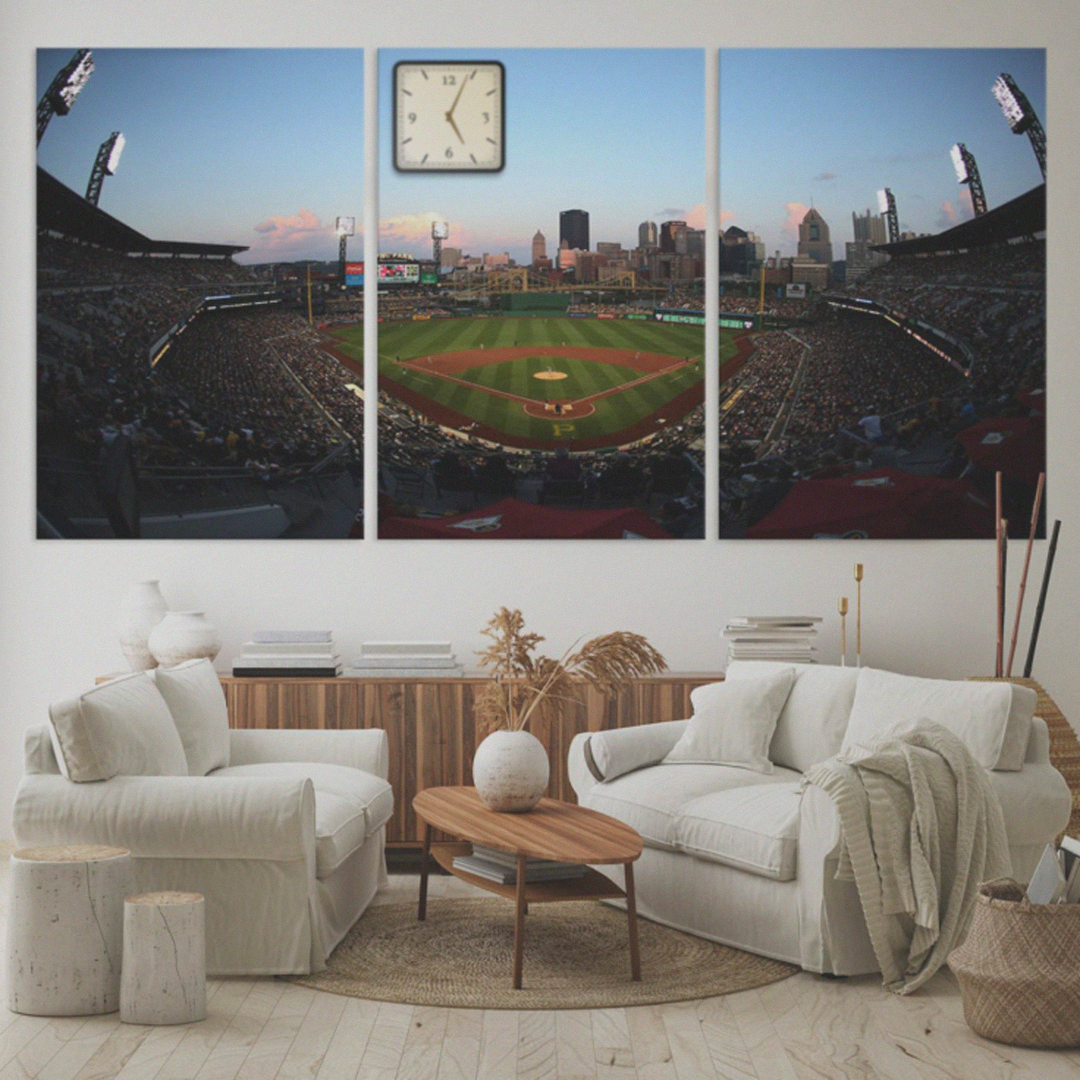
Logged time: 5,04
